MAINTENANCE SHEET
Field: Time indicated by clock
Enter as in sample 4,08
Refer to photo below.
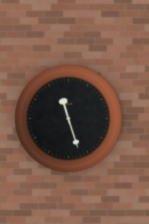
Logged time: 11,27
